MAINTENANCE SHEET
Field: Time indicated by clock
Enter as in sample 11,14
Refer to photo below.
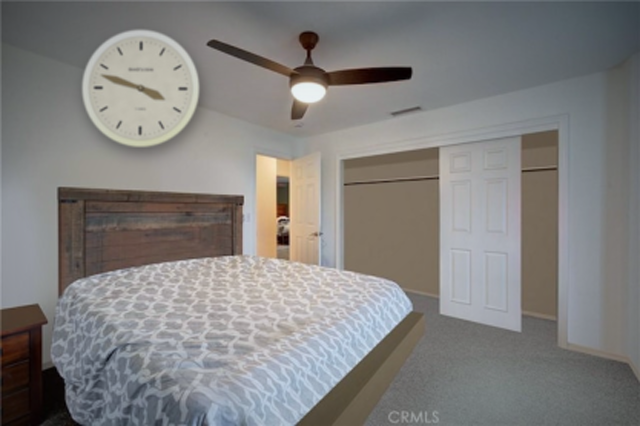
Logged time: 3,48
